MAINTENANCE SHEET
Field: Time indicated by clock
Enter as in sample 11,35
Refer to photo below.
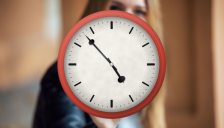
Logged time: 4,53
